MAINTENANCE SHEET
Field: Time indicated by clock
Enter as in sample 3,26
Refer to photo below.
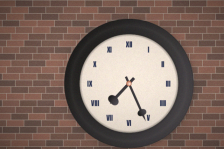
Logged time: 7,26
